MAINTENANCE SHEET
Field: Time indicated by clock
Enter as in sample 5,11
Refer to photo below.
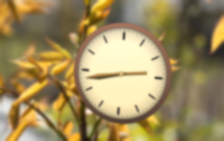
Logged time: 2,43
